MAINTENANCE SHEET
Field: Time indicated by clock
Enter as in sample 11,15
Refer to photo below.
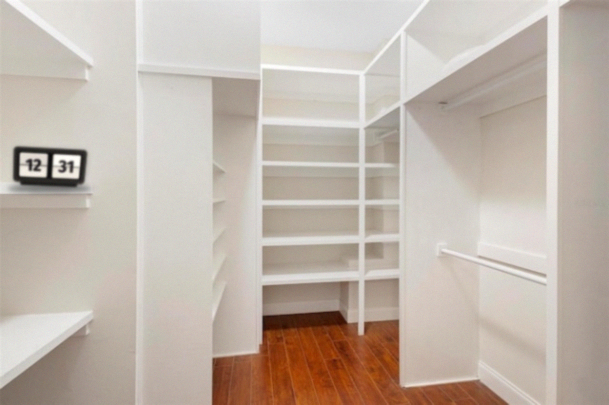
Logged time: 12,31
